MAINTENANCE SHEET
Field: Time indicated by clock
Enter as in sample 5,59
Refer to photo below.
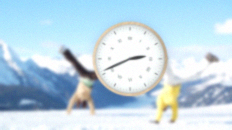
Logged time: 2,41
